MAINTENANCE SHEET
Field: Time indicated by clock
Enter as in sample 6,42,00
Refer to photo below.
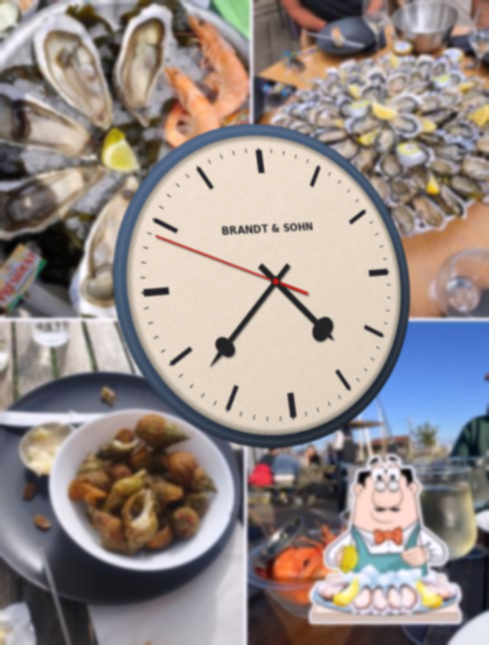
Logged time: 4,37,49
